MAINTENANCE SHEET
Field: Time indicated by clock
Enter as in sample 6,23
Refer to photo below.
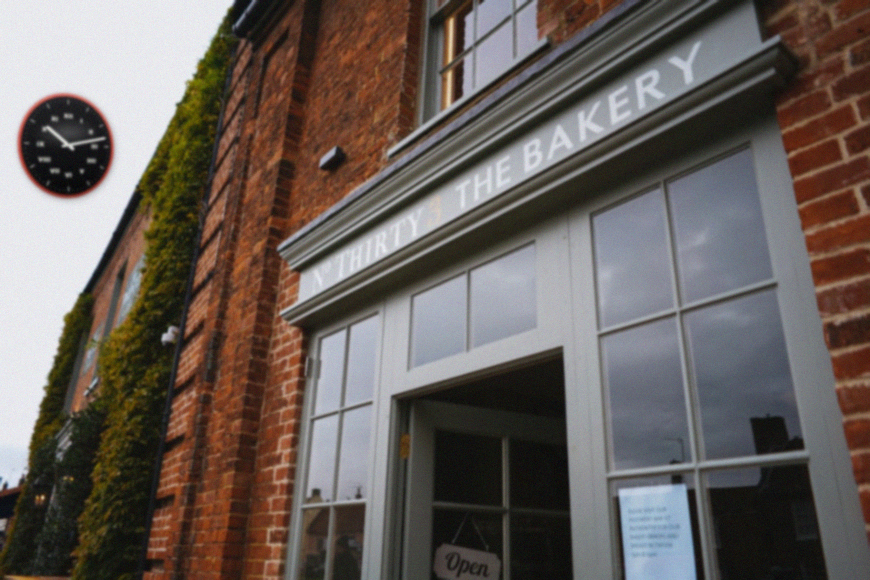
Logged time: 10,13
